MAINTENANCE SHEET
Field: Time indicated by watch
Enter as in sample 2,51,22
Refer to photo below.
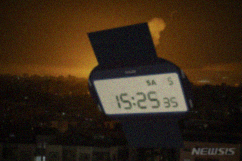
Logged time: 15,25,35
